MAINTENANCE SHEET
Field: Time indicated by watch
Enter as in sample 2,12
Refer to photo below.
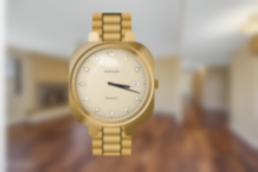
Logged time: 3,18
